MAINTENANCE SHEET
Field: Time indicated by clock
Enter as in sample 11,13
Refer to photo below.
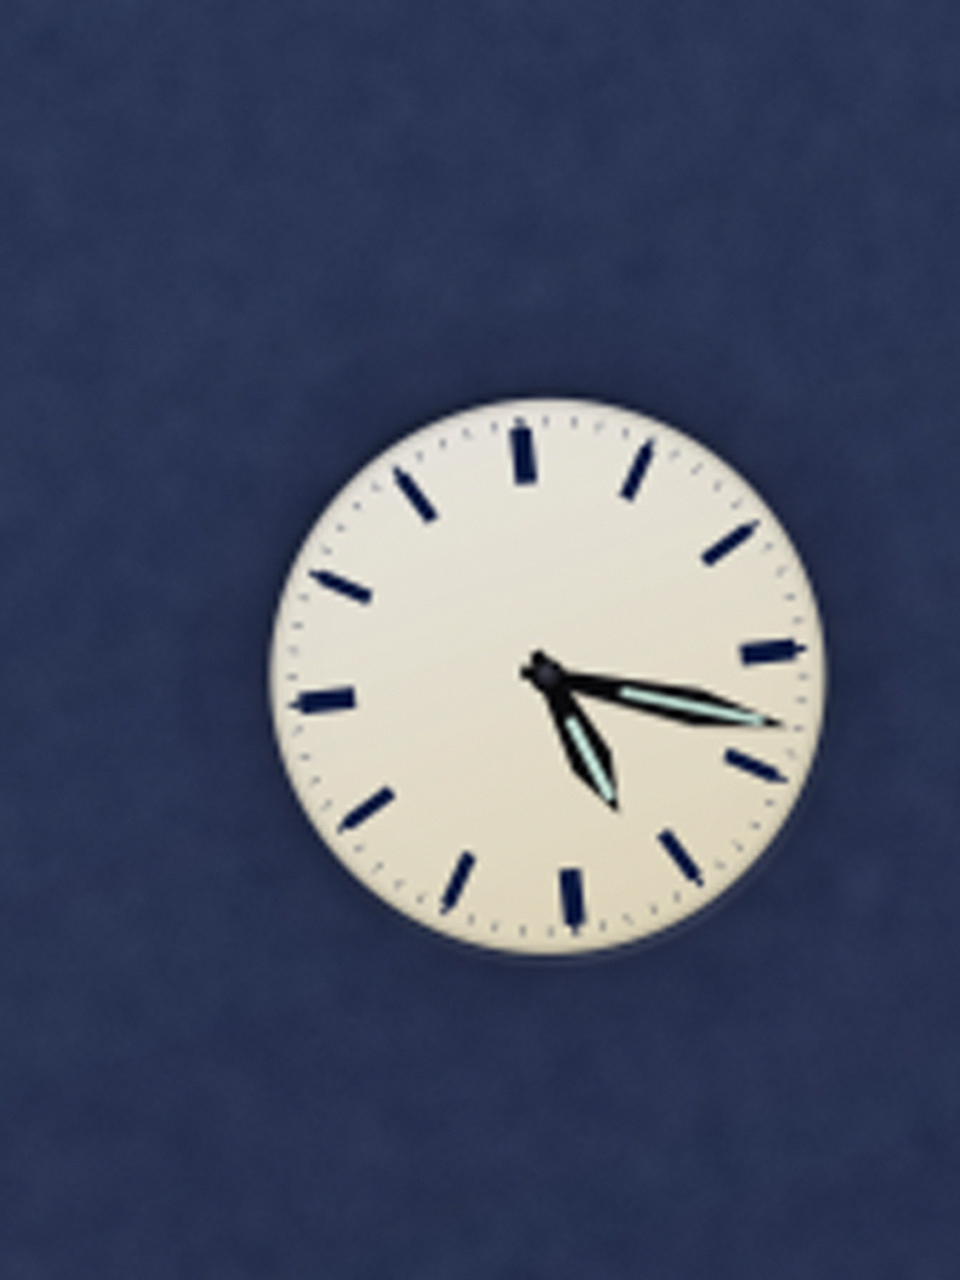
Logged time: 5,18
